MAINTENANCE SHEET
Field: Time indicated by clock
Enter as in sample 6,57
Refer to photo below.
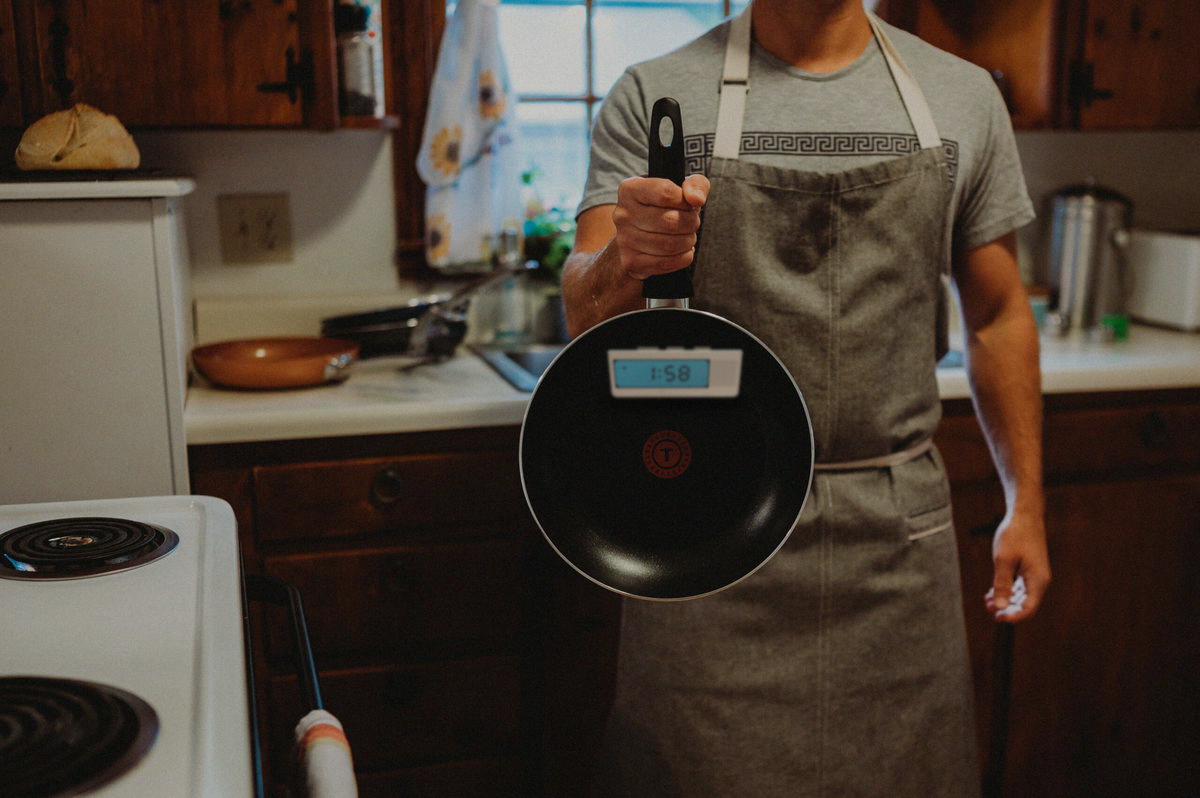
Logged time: 1,58
